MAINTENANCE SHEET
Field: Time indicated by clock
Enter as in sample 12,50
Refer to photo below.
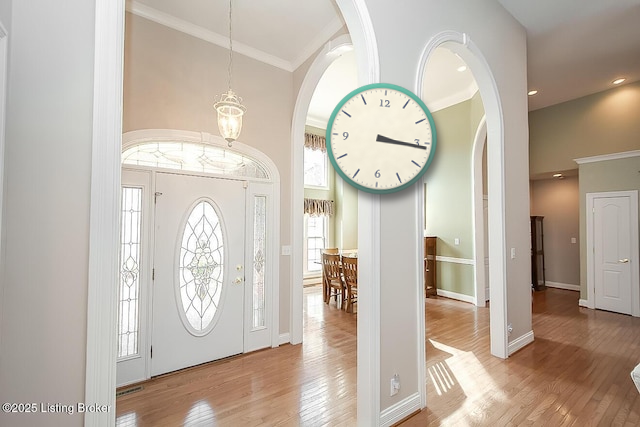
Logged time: 3,16
